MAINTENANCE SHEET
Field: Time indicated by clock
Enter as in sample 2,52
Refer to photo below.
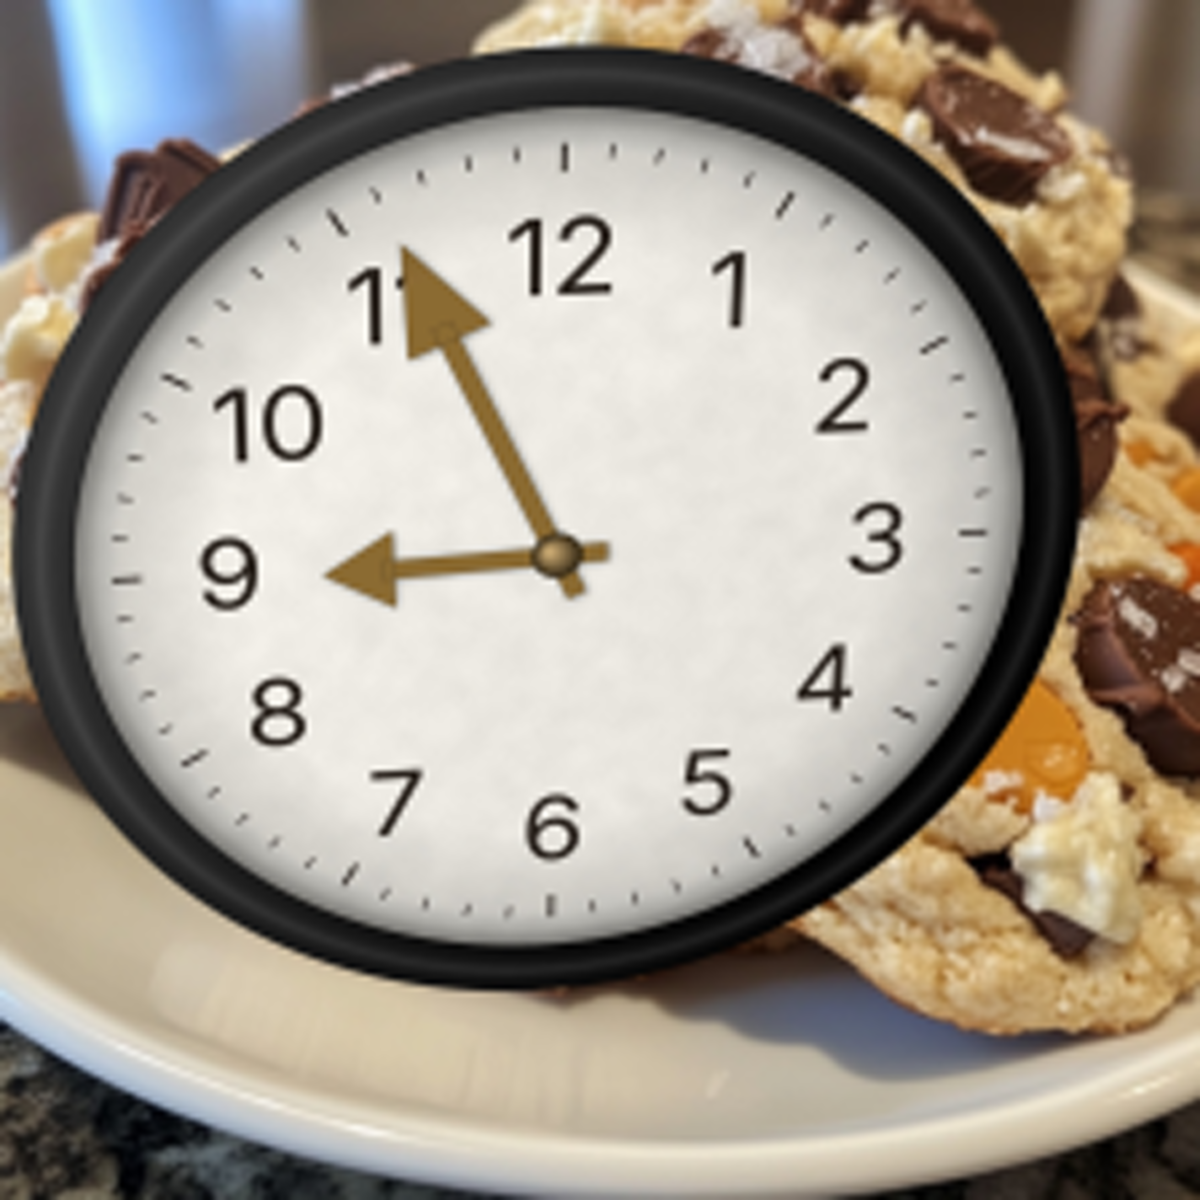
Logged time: 8,56
